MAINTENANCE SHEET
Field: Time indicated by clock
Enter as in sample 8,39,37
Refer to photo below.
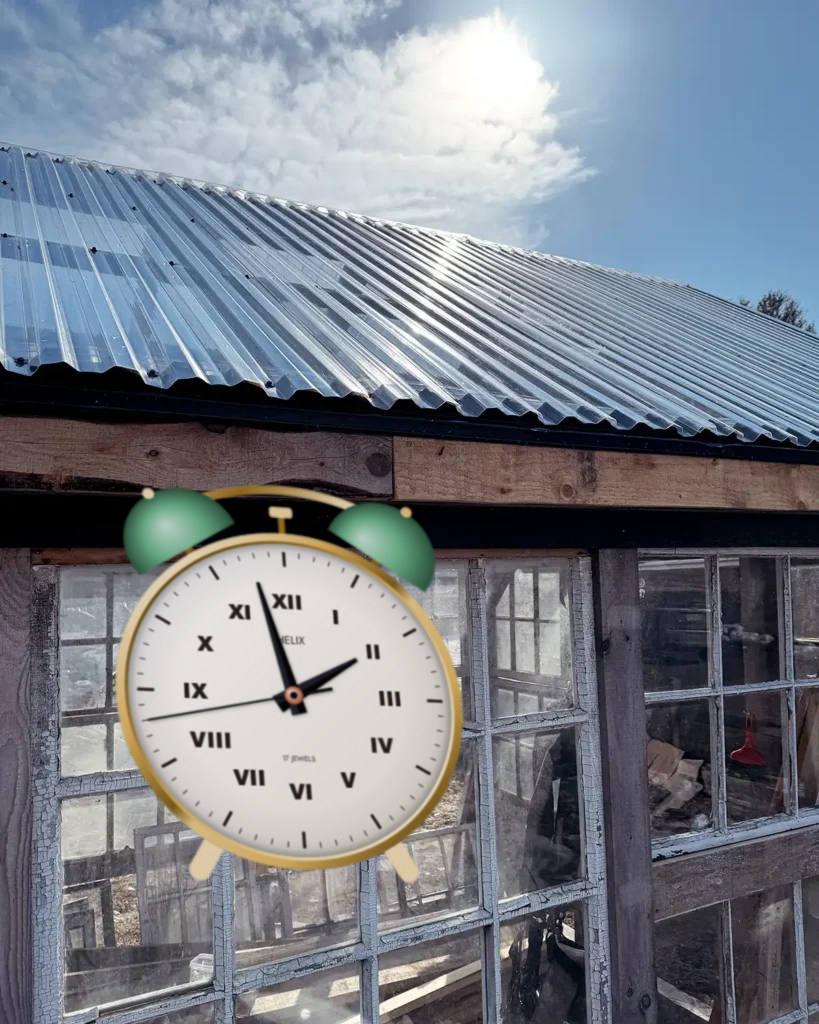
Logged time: 1,57,43
